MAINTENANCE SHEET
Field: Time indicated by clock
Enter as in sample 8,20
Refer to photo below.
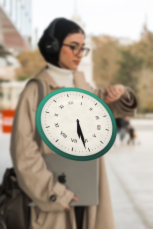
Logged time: 6,31
